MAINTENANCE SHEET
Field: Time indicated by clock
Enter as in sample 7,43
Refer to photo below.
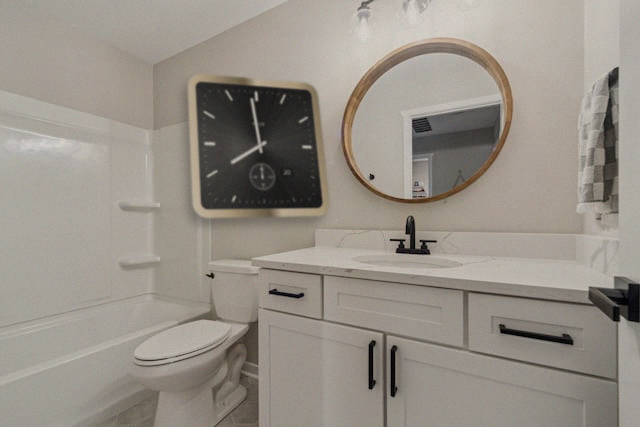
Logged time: 7,59
